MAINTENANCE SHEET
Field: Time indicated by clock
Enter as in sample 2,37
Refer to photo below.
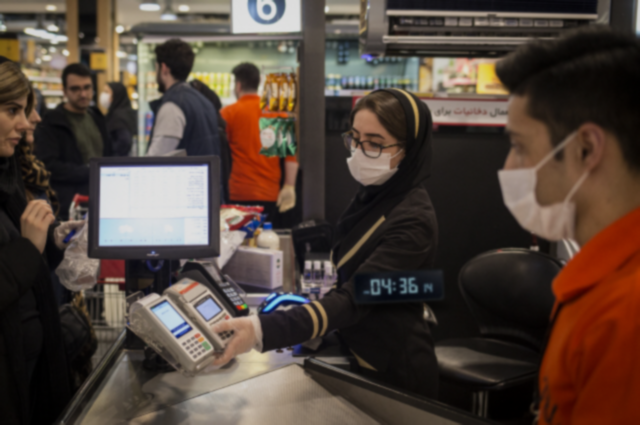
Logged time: 4,36
